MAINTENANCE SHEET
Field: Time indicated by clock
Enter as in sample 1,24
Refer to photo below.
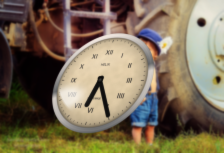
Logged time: 6,25
